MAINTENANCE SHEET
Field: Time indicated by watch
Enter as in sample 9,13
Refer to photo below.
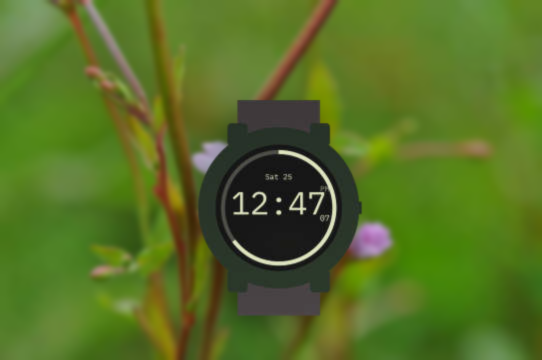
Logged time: 12,47
